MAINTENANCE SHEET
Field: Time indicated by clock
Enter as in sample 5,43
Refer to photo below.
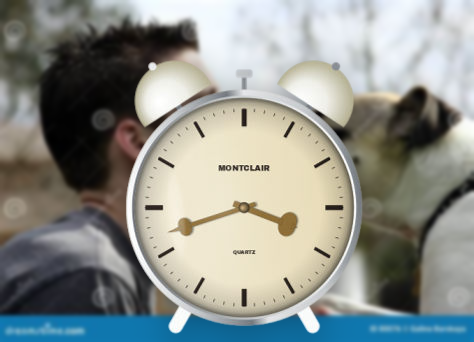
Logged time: 3,42
